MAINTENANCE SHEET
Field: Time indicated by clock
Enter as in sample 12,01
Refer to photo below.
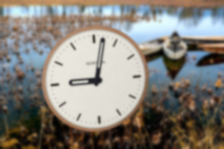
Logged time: 9,02
